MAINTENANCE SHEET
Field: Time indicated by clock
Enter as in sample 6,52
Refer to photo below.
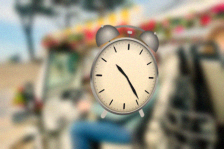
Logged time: 10,24
